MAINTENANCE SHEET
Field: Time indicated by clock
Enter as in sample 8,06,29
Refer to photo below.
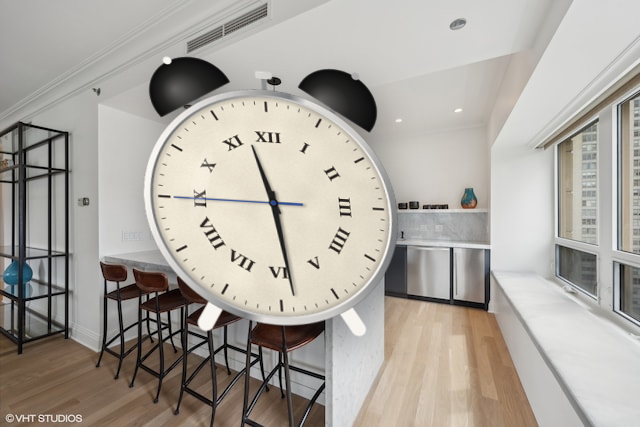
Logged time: 11,28,45
